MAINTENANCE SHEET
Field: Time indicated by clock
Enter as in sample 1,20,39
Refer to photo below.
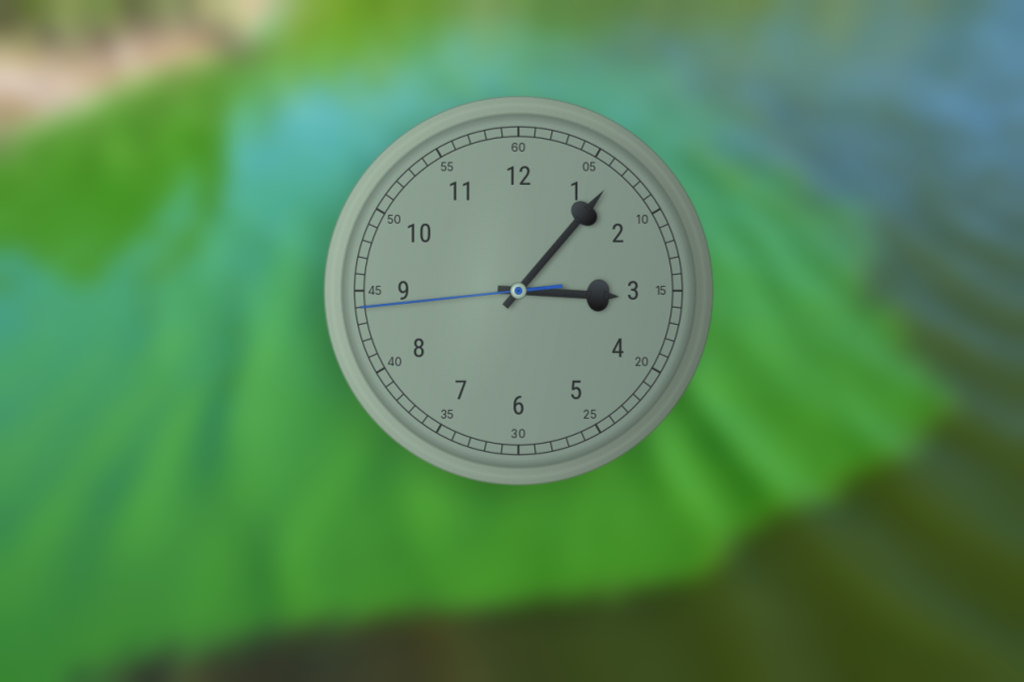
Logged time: 3,06,44
